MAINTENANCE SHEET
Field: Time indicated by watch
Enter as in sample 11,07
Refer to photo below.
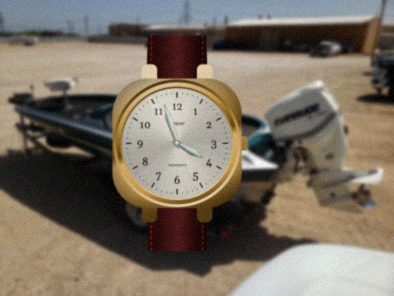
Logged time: 3,57
